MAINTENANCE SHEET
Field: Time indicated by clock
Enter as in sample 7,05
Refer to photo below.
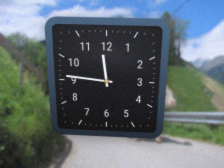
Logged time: 11,46
